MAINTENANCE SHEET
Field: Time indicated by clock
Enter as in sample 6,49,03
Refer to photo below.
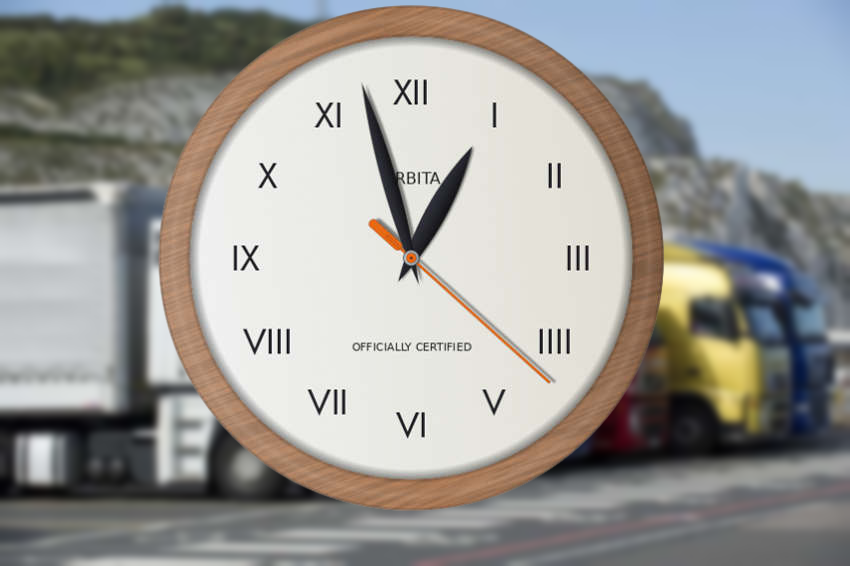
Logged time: 12,57,22
